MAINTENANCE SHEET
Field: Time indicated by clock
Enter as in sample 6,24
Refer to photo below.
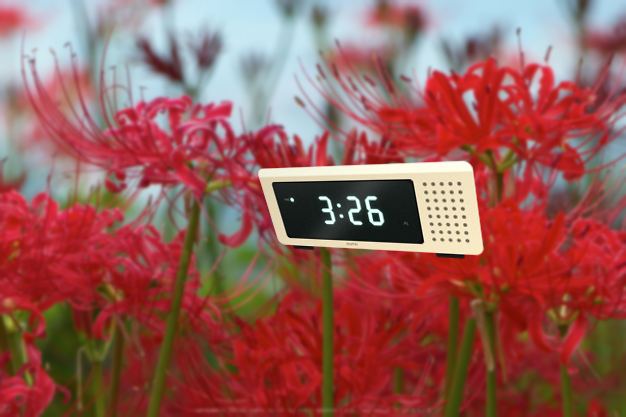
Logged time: 3,26
